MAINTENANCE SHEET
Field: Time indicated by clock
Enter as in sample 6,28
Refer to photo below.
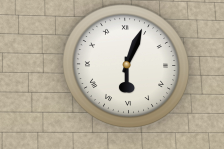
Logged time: 6,04
